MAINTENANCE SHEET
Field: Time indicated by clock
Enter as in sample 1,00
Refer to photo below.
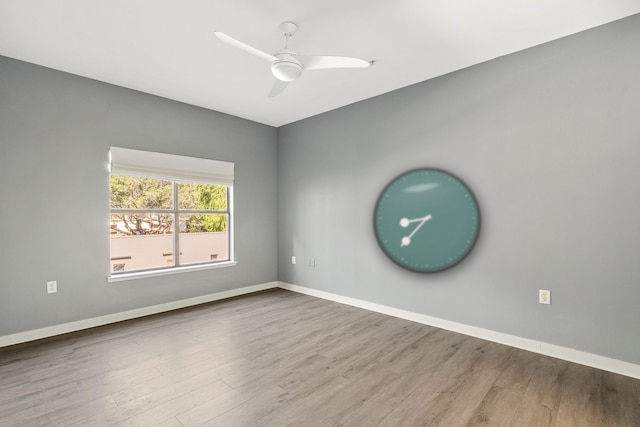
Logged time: 8,37
